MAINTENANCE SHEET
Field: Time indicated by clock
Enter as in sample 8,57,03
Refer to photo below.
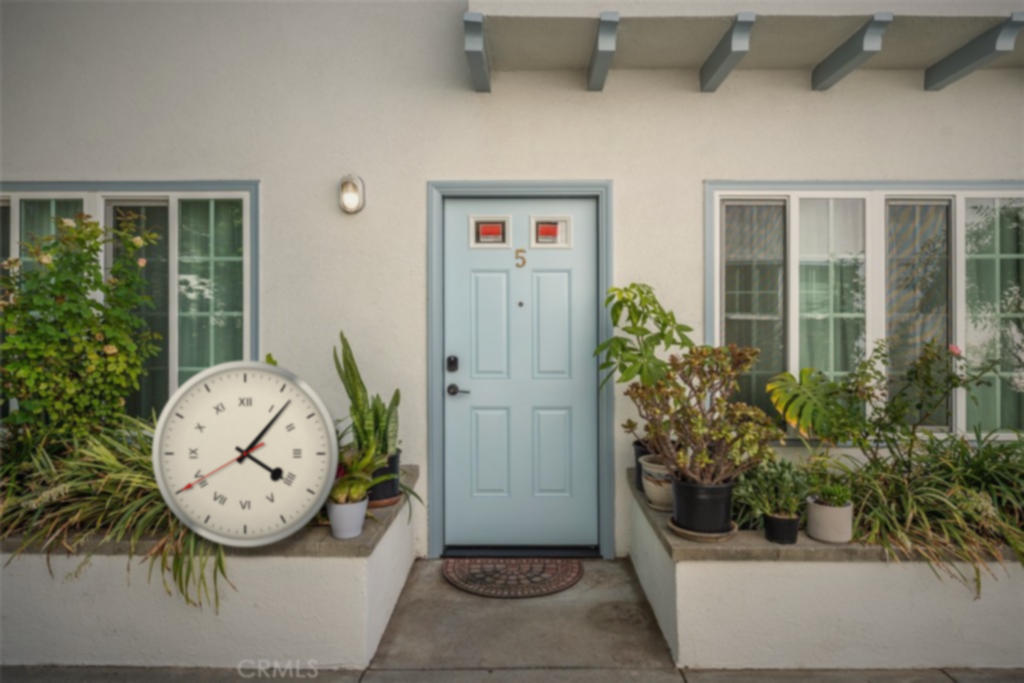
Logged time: 4,06,40
